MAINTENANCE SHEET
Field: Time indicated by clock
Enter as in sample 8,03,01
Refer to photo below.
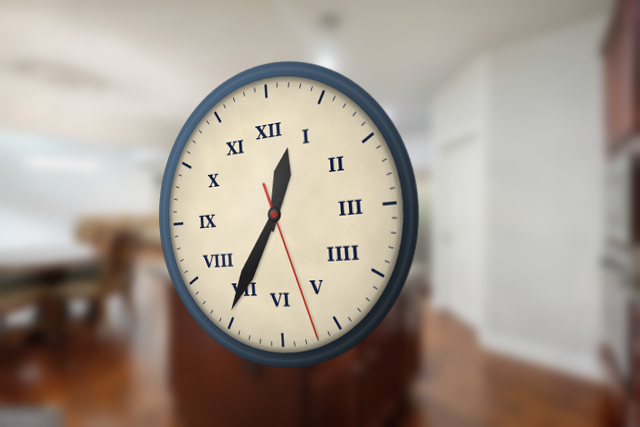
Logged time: 12,35,27
